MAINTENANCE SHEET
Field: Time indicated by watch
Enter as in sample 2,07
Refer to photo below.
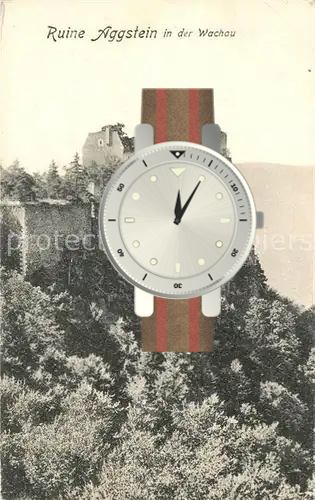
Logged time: 12,05
